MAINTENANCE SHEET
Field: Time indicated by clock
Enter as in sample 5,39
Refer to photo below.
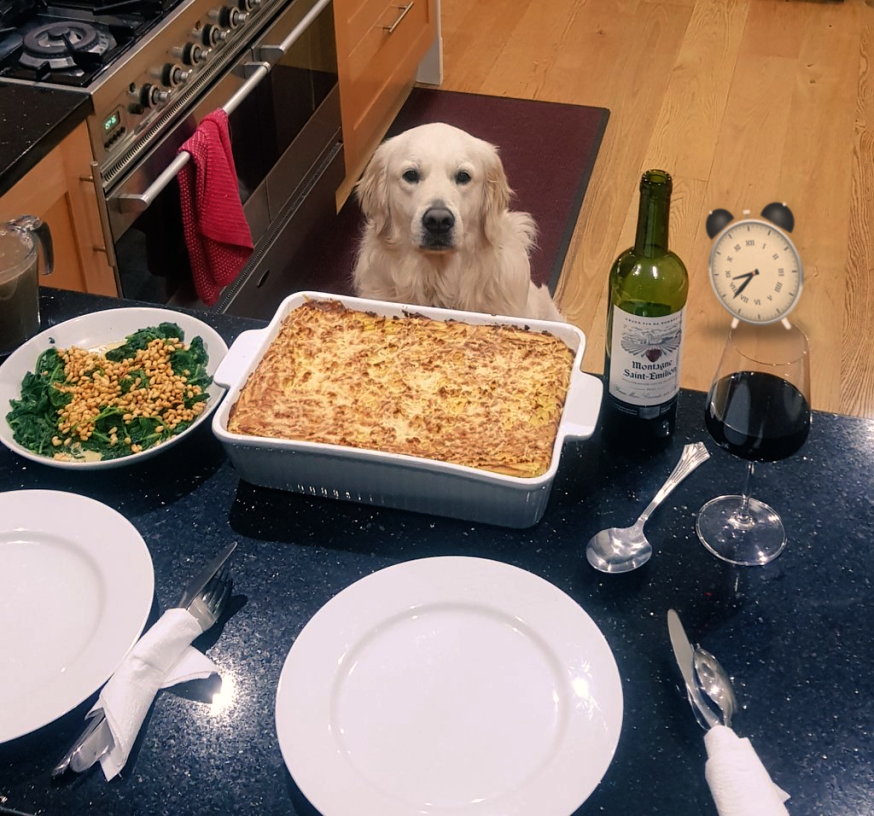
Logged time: 8,38
